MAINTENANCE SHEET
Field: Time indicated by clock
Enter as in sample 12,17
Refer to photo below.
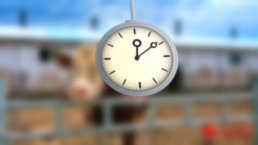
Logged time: 12,09
